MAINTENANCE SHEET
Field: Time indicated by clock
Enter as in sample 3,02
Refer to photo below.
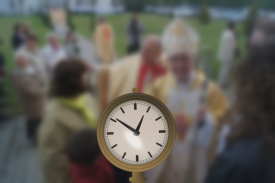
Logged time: 12,51
